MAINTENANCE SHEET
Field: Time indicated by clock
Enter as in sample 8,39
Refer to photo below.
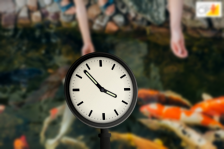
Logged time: 3,53
